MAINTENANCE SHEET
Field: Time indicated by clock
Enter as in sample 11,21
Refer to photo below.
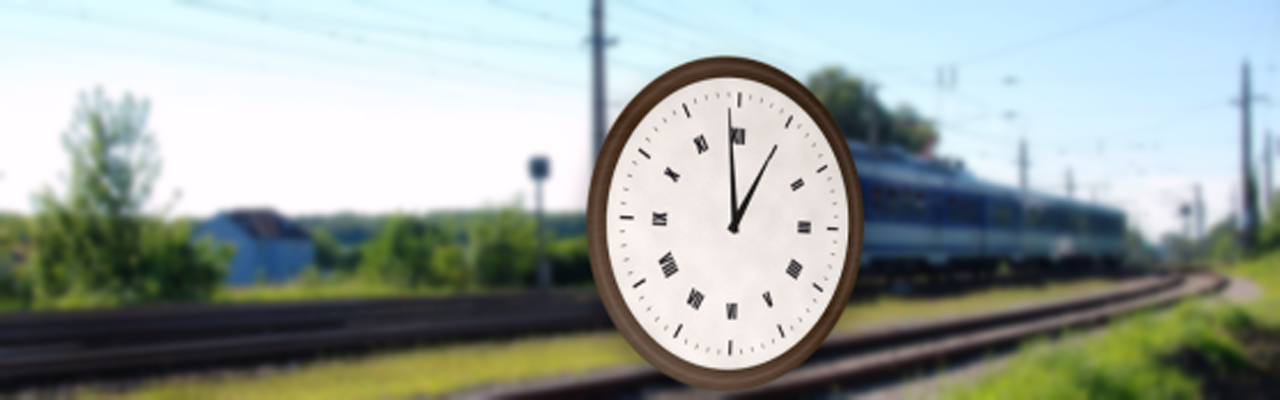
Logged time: 12,59
